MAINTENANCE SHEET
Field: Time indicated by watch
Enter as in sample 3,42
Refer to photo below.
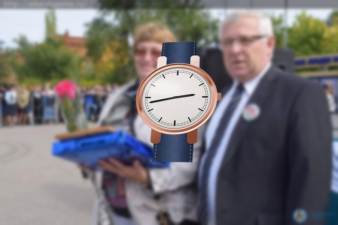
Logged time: 2,43
